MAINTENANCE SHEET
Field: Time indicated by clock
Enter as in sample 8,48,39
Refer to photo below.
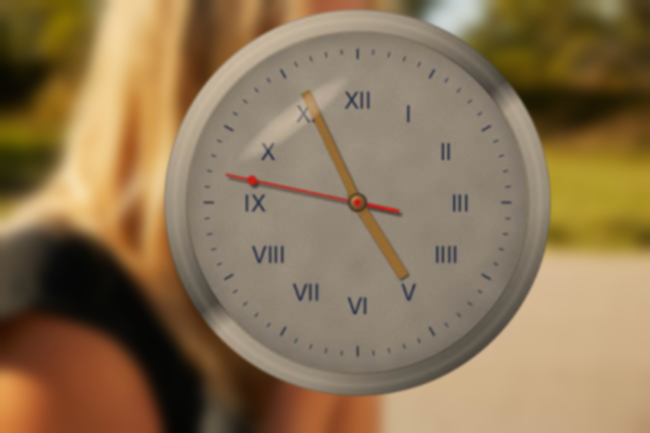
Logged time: 4,55,47
